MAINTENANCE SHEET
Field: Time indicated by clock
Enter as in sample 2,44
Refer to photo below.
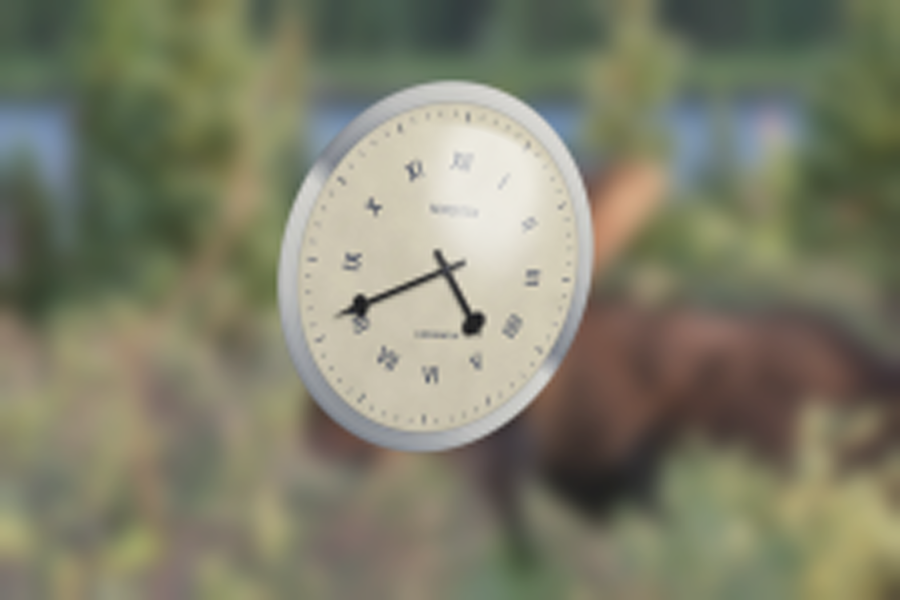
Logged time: 4,41
